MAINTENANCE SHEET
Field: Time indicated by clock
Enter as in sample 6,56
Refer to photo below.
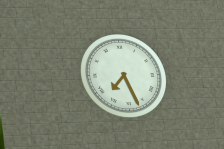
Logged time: 7,27
